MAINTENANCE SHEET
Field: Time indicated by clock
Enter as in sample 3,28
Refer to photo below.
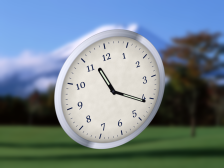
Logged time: 11,21
